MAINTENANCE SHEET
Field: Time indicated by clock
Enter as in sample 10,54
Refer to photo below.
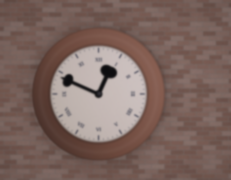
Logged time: 12,49
